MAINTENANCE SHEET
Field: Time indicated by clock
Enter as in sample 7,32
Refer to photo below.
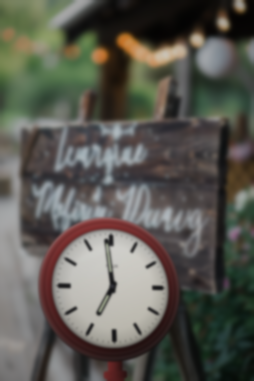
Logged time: 6,59
